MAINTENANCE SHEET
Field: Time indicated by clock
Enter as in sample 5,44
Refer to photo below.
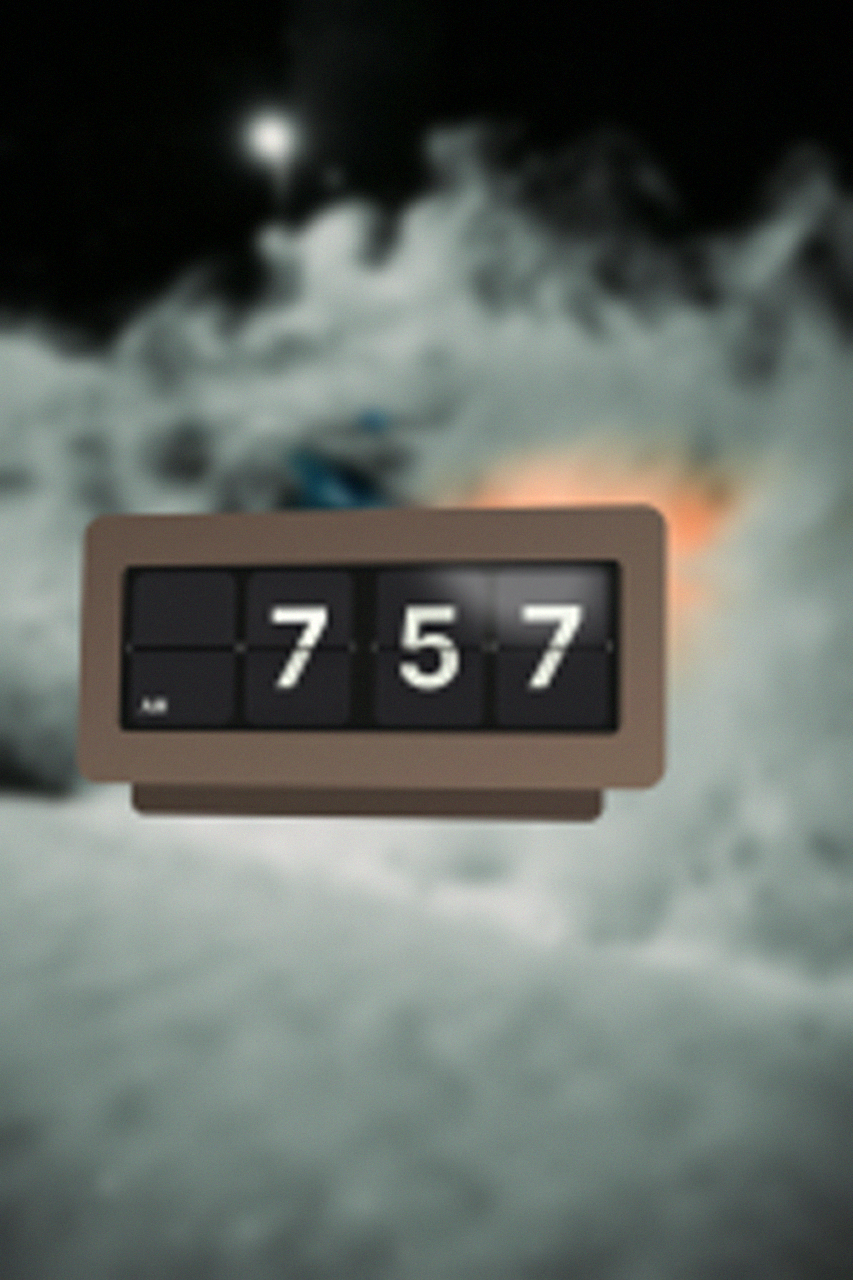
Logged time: 7,57
